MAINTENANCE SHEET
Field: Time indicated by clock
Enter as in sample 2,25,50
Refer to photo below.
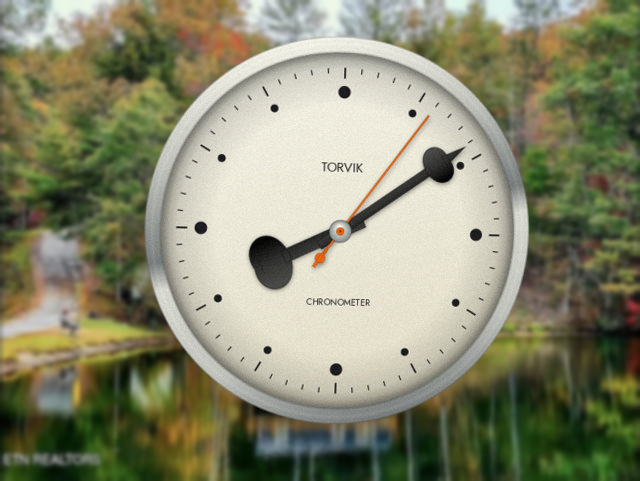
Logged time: 8,09,06
